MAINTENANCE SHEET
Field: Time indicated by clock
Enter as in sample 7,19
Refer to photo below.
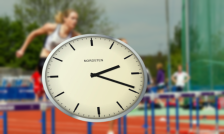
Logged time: 2,19
